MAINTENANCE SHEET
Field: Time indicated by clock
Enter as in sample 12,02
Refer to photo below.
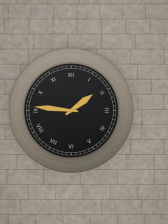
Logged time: 1,46
